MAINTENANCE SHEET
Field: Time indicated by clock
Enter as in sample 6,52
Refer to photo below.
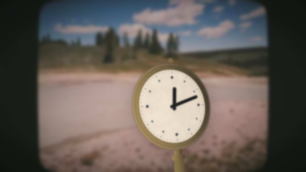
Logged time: 12,12
